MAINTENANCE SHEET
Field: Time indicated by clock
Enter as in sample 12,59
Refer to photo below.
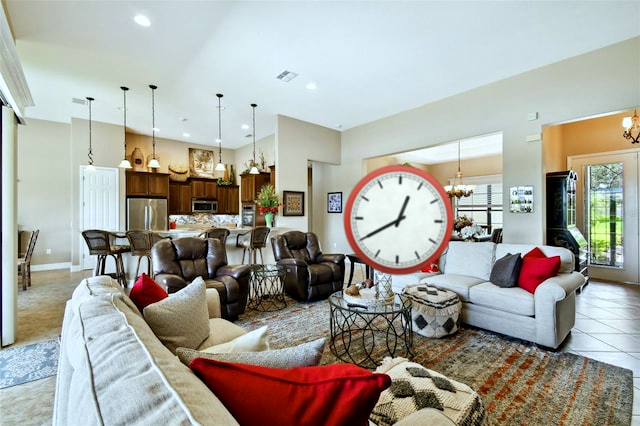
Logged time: 12,40
